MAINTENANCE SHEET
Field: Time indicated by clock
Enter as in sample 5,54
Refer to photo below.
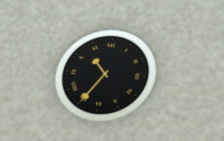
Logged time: 10,35
